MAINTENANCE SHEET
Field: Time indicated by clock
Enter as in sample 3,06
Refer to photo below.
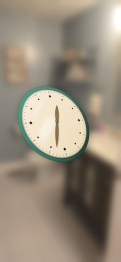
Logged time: 12,33
